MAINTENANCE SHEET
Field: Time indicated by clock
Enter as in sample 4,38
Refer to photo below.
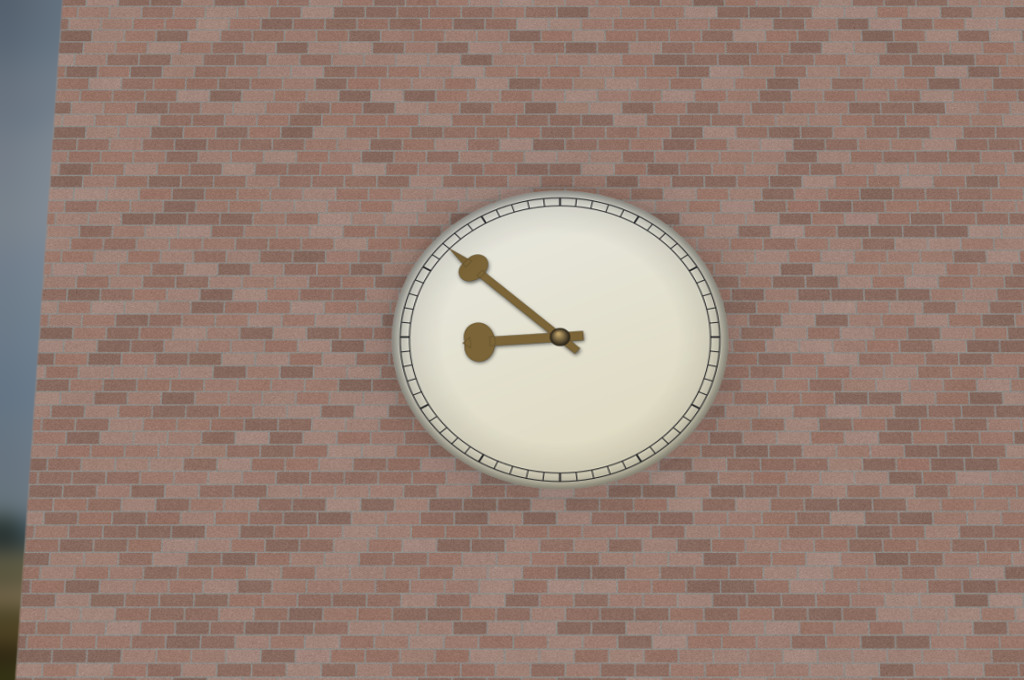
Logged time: 8,52
